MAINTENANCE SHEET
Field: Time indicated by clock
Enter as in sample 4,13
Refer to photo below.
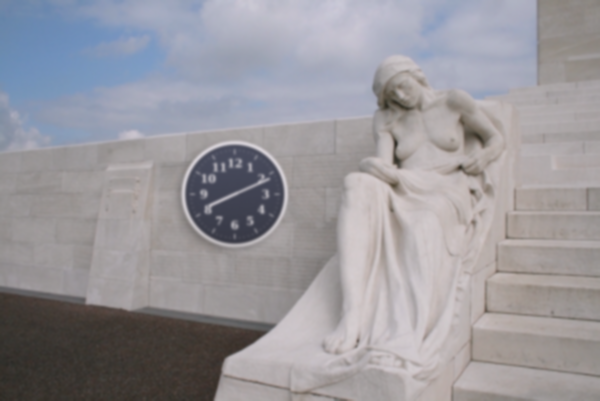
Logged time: 8,11
